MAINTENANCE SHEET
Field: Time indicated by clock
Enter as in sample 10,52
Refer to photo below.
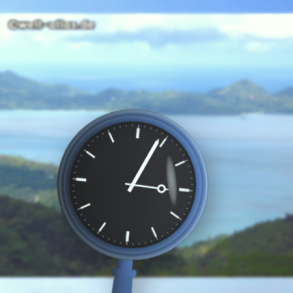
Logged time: 3,04
